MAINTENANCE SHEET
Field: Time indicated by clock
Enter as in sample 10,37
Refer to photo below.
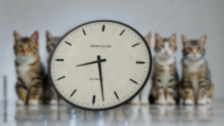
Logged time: 8,28
